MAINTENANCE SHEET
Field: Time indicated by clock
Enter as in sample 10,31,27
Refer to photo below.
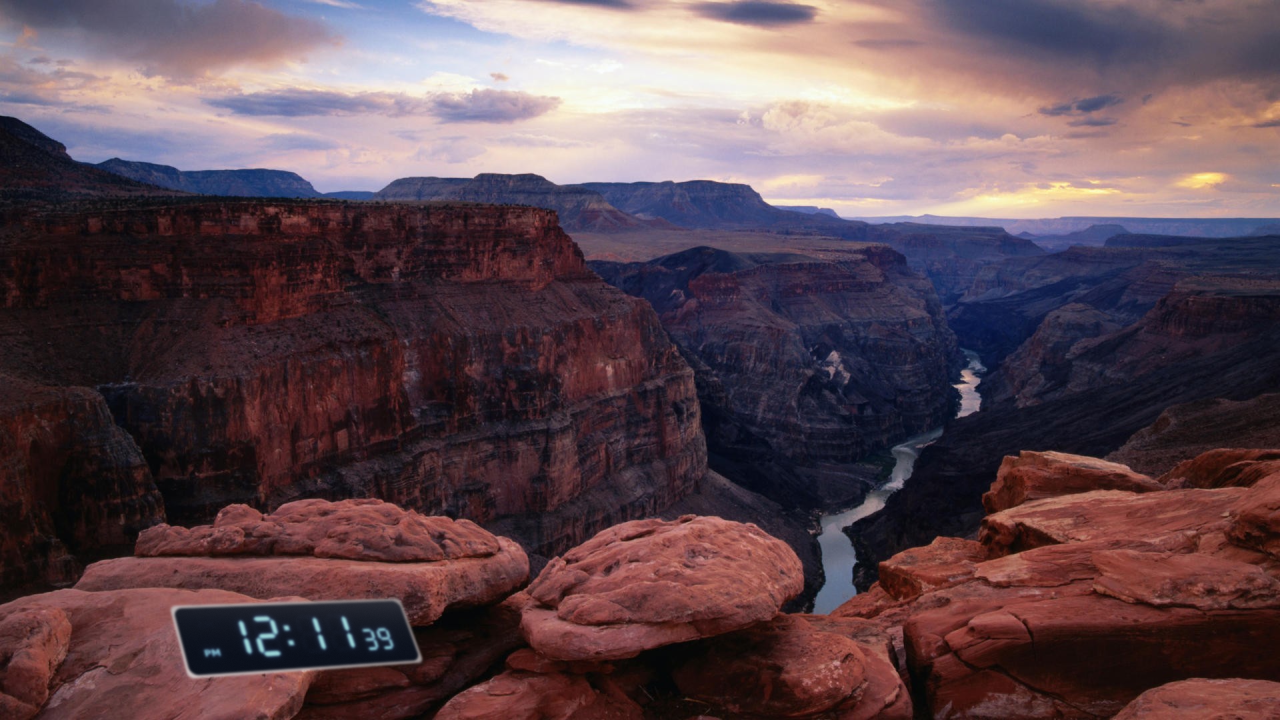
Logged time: 12,11,39
